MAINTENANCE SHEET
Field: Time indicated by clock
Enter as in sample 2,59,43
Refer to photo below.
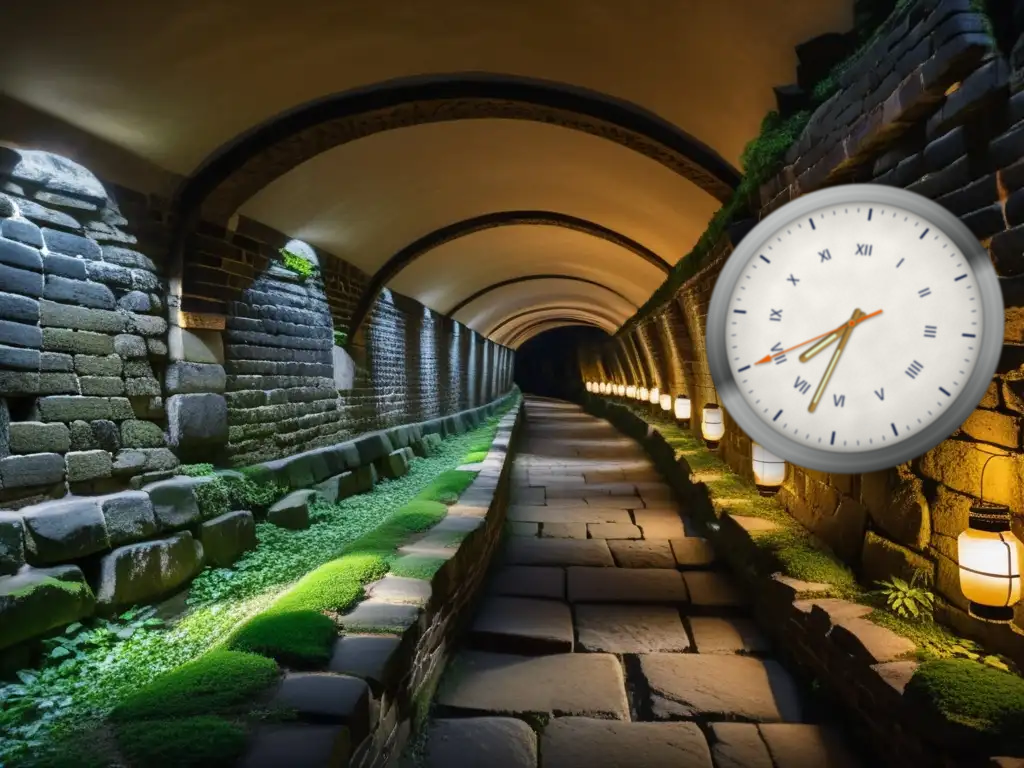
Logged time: 7,32,40
